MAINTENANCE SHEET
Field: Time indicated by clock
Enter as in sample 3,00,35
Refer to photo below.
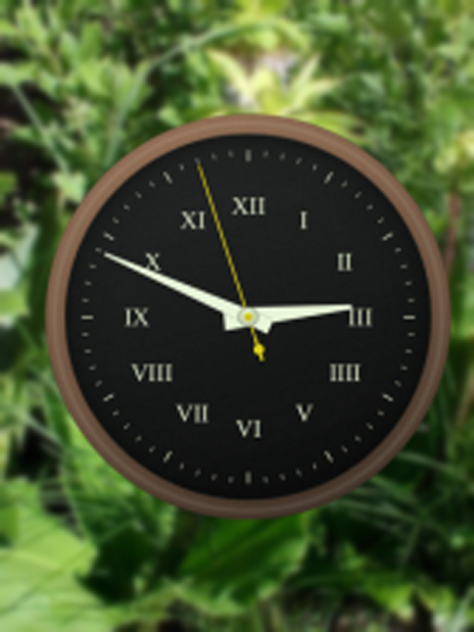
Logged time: 2,48,57
